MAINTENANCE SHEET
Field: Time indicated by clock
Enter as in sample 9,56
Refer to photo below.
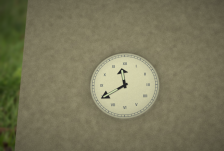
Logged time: 11,40
